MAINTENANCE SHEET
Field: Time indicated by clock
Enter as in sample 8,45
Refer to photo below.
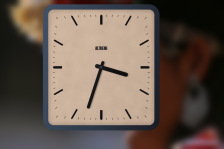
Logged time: 3,33
